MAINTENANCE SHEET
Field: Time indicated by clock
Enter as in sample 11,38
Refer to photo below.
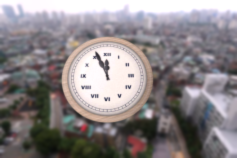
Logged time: 11,56
